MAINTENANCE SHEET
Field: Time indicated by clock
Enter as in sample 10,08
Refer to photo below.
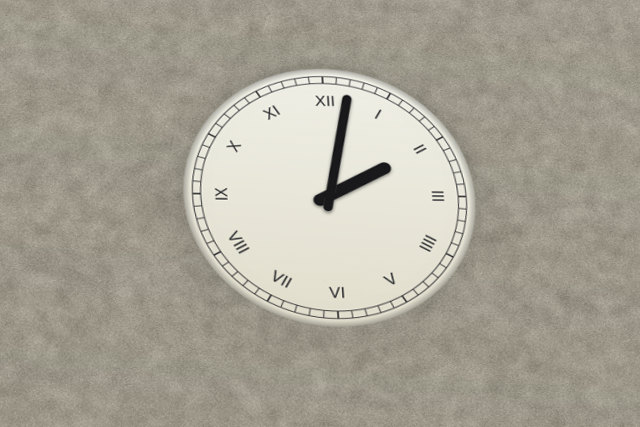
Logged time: 2,02
